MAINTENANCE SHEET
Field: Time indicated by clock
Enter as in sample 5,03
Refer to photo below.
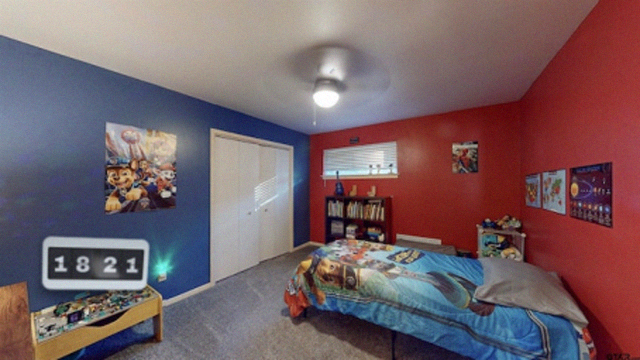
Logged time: 18,21
